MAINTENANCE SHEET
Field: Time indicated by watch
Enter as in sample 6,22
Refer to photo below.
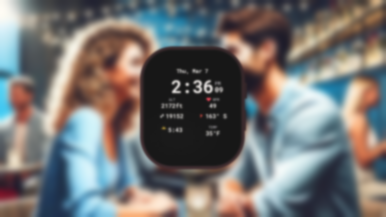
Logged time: 2,36
